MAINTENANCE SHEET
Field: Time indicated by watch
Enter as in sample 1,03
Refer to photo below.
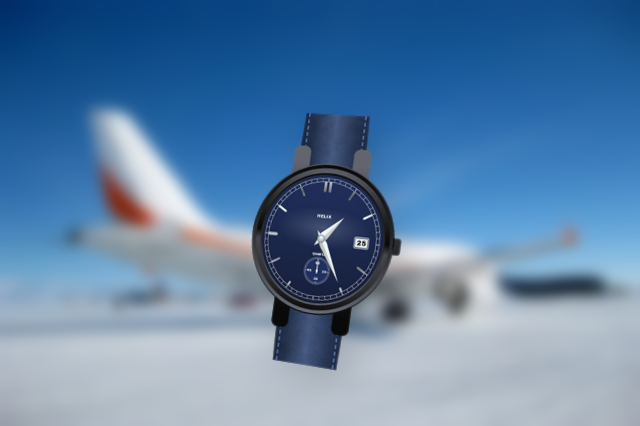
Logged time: 1,25
